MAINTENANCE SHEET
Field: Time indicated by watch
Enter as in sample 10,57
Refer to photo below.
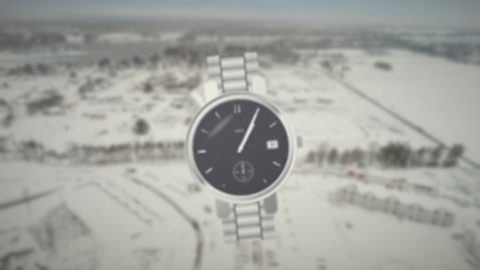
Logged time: 1,05
